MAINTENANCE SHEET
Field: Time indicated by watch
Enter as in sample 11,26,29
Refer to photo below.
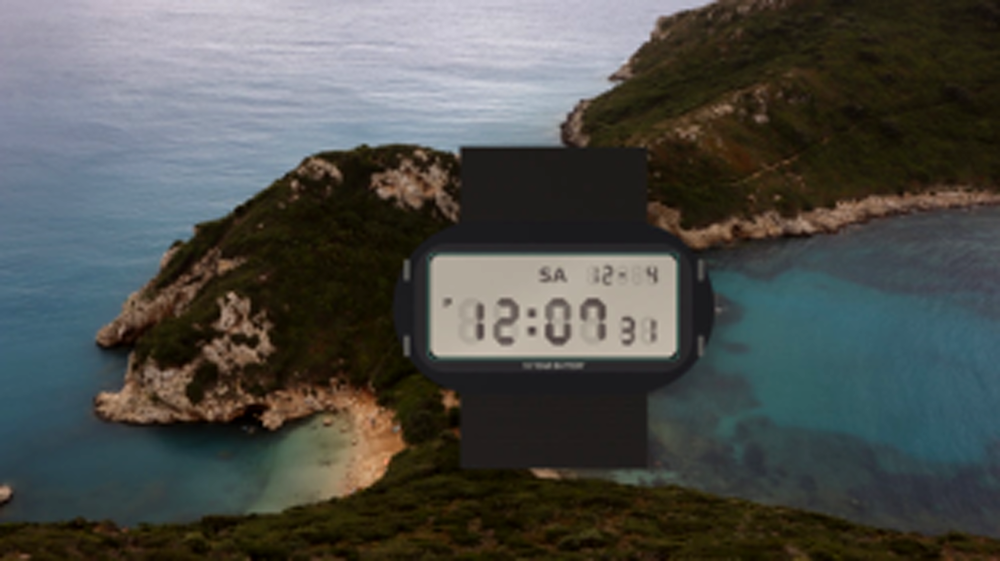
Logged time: 12,07,31
